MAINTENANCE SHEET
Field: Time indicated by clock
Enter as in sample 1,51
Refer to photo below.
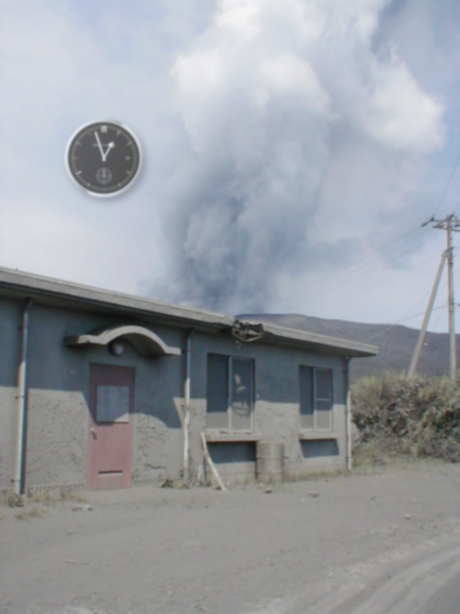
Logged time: 12,57
